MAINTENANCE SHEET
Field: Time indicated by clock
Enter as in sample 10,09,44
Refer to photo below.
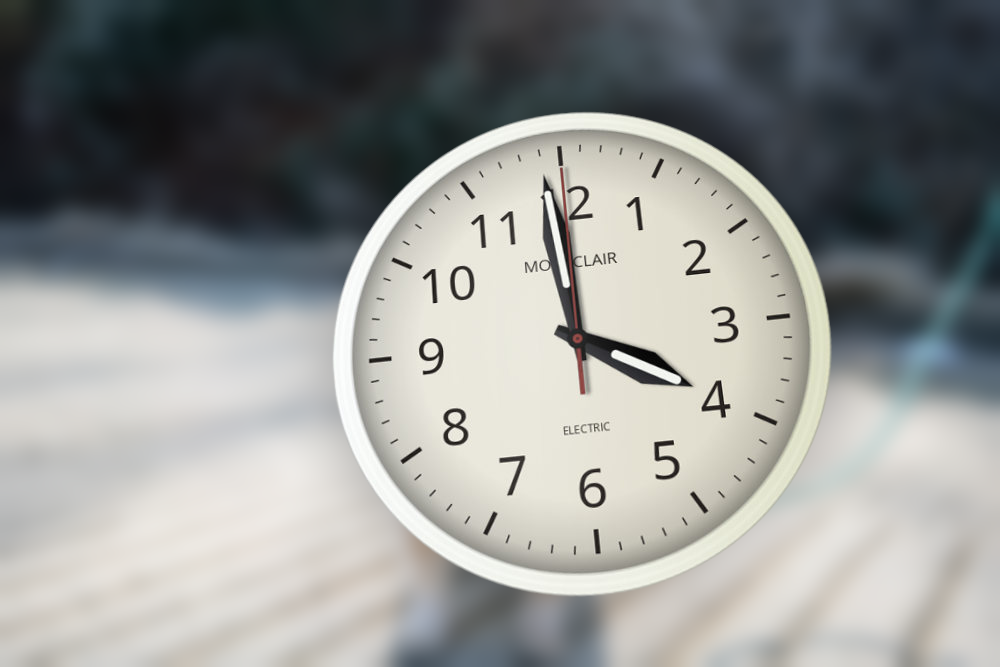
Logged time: 3,59,00
